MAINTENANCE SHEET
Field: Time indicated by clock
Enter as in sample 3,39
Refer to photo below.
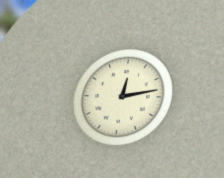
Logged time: 12,13
